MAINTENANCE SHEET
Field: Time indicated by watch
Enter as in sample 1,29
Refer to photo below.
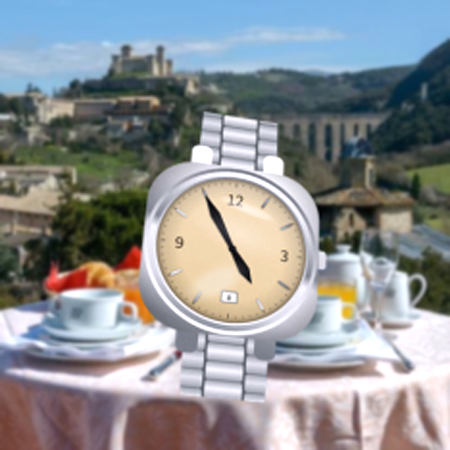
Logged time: 4,55
